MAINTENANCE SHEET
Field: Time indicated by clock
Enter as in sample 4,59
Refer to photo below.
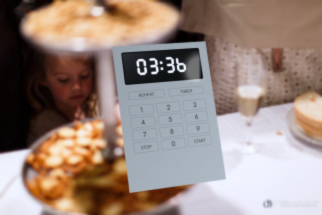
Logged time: 3,36
